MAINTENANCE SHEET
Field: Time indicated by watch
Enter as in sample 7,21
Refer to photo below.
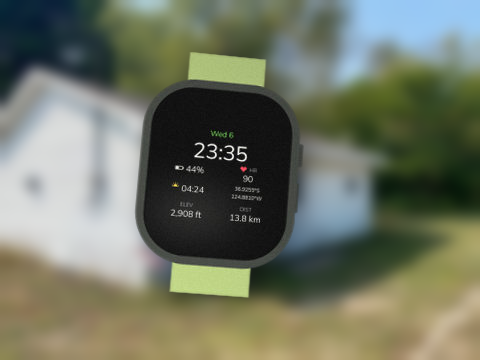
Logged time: 23,35
